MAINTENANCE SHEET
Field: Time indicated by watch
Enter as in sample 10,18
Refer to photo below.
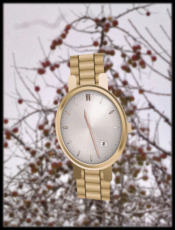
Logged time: 11,27
